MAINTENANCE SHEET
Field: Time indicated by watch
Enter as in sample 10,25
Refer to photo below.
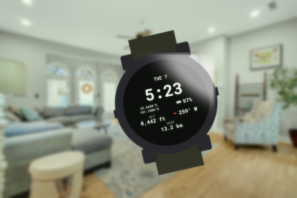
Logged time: 5,23
